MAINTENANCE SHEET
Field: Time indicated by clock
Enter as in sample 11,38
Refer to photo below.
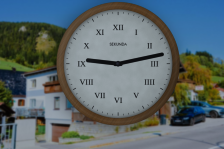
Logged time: 9,13
